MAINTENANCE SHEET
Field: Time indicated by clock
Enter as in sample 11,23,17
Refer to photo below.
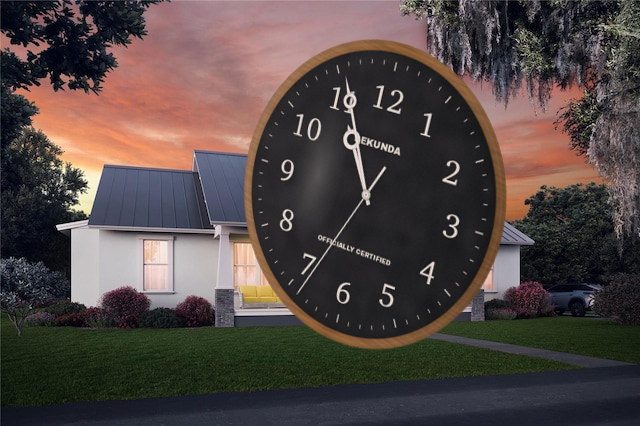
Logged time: 10,55,34
